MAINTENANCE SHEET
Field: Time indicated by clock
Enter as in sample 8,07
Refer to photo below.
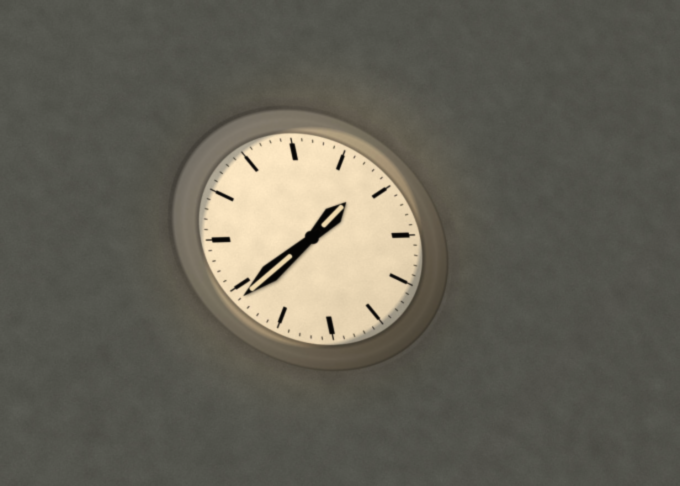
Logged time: 1,39
